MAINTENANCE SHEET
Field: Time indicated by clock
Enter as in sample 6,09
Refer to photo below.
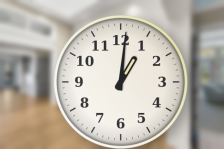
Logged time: 1,01
